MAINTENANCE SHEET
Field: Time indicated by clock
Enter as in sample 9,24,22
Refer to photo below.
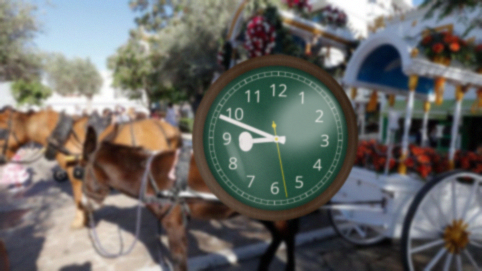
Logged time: 8,48,28
